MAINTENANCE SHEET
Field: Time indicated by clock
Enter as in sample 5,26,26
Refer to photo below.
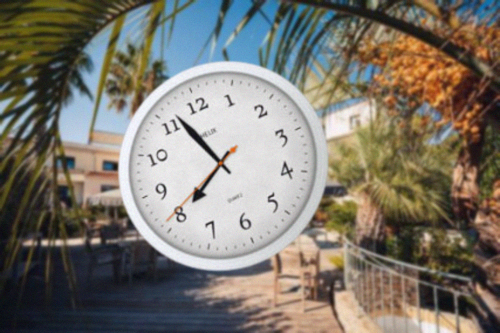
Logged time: 7,56,41
